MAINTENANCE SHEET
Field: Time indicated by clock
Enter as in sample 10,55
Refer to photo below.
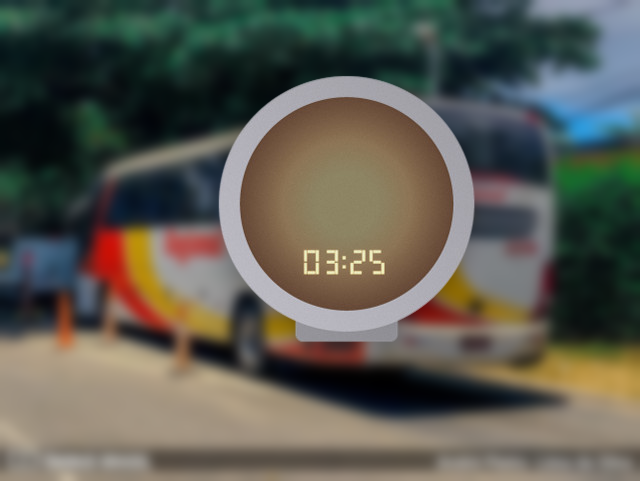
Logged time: 3,25
